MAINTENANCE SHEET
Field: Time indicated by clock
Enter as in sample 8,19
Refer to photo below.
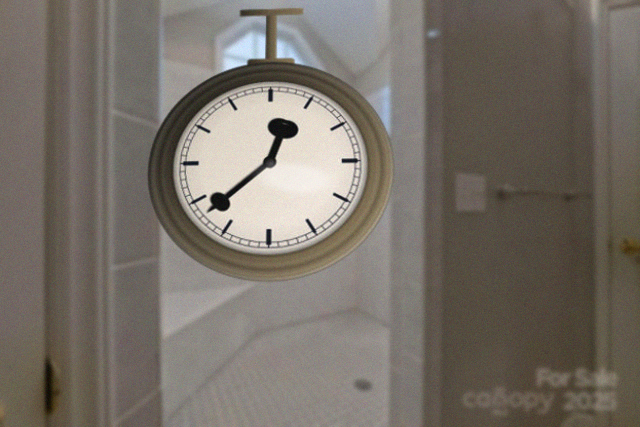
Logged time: 12,38
